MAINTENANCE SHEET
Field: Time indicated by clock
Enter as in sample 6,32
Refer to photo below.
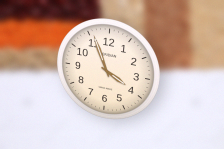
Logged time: 3,56
